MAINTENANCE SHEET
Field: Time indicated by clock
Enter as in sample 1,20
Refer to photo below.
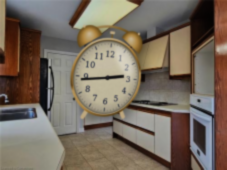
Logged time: 2,44
